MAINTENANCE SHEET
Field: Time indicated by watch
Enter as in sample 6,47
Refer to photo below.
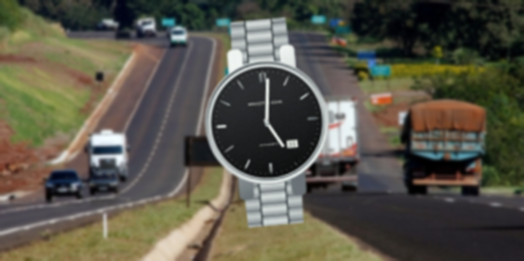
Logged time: 5,01
